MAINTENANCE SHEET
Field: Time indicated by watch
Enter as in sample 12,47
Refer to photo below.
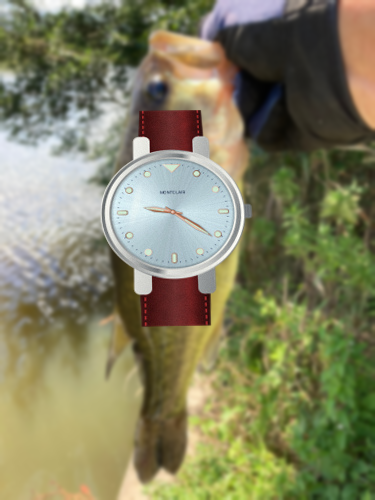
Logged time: 9,21
